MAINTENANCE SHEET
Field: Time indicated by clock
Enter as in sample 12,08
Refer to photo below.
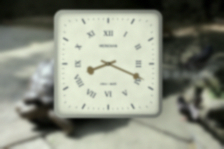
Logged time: 8,19
